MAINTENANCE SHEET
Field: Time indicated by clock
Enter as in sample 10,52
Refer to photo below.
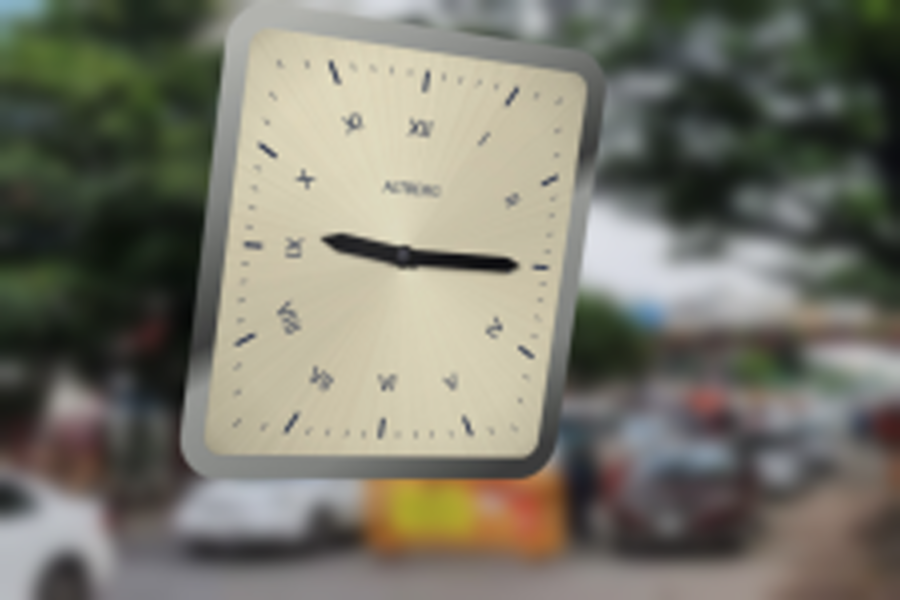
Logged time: 9,15
